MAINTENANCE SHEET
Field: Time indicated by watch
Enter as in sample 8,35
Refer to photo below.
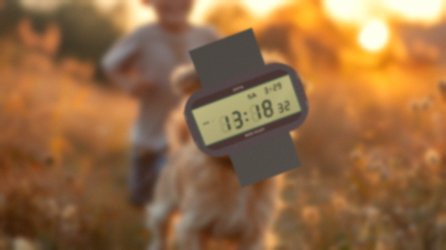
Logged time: 13,18
